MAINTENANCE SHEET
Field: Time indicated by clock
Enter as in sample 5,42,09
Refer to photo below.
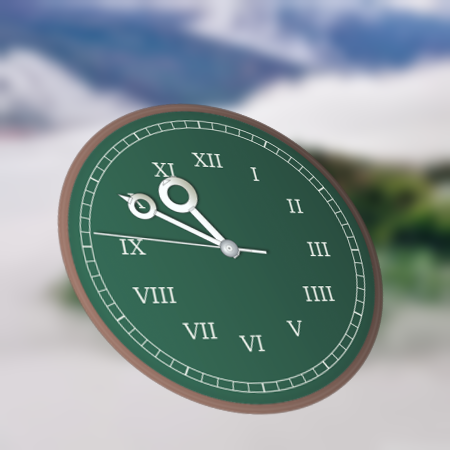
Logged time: 10,49,46
